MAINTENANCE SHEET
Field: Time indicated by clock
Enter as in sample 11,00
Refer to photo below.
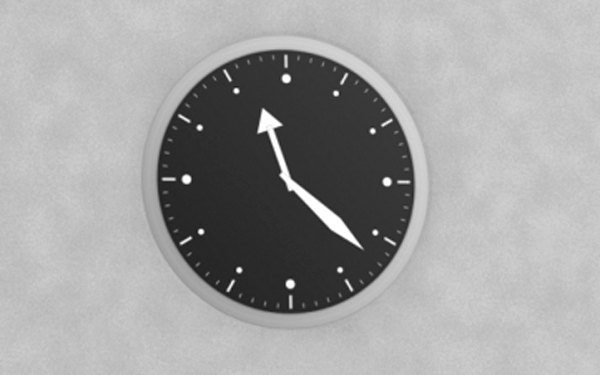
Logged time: 11,22
